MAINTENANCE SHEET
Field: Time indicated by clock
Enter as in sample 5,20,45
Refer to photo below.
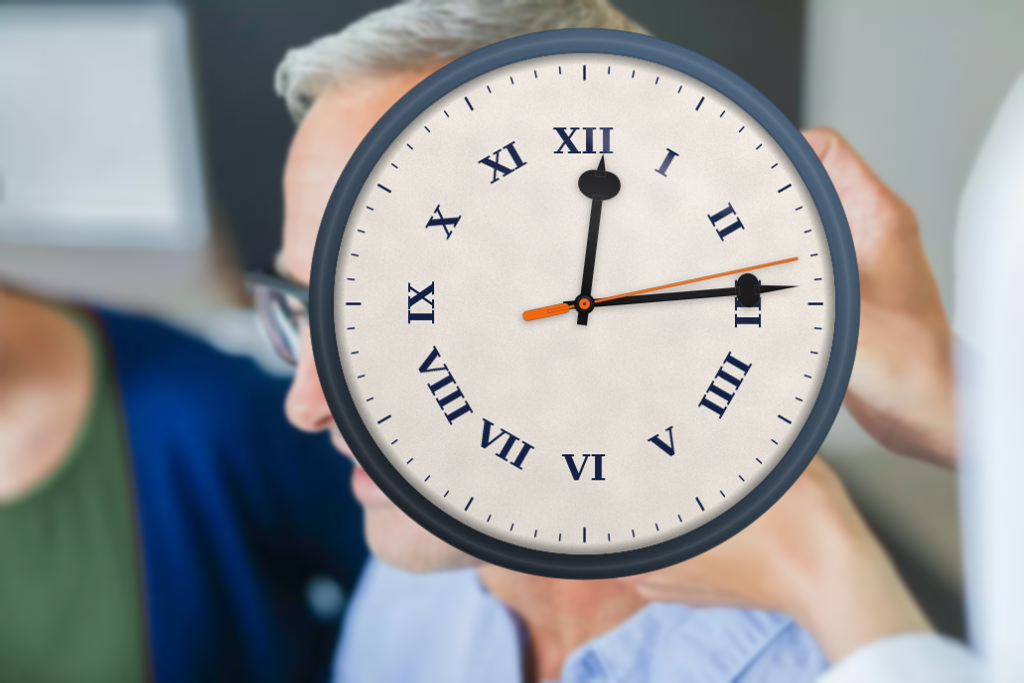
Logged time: 12,14,13
